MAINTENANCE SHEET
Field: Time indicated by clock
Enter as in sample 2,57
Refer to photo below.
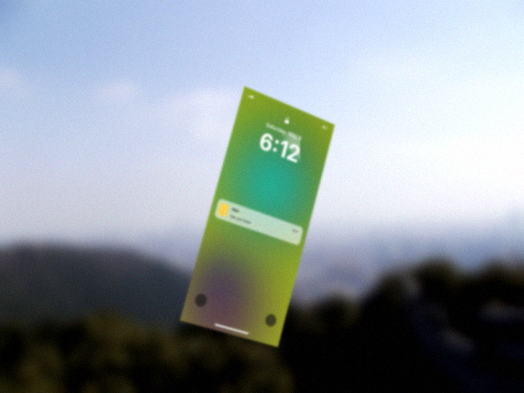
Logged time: 6,12
